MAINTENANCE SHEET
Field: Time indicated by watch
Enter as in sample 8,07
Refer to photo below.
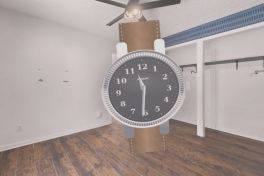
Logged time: 11,31
